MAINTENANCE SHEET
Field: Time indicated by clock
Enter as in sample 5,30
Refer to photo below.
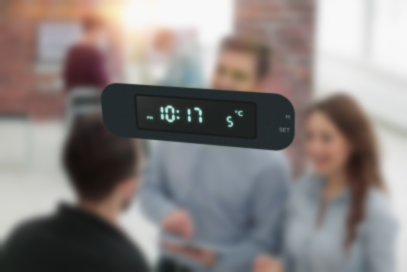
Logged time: 10,17
